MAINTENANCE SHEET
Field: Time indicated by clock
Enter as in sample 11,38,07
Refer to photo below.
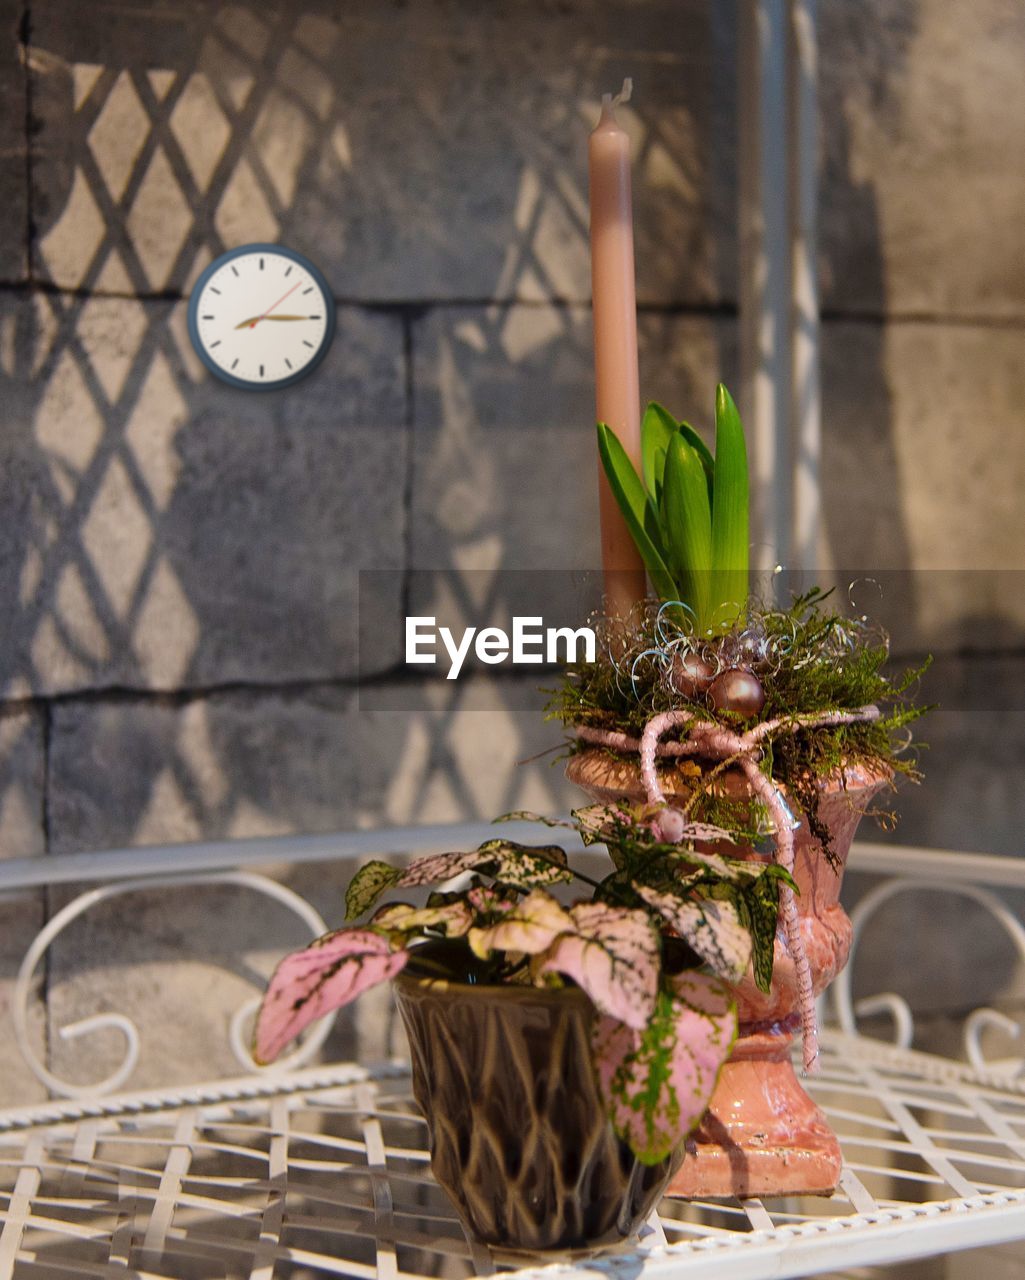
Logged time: 8,15,08
